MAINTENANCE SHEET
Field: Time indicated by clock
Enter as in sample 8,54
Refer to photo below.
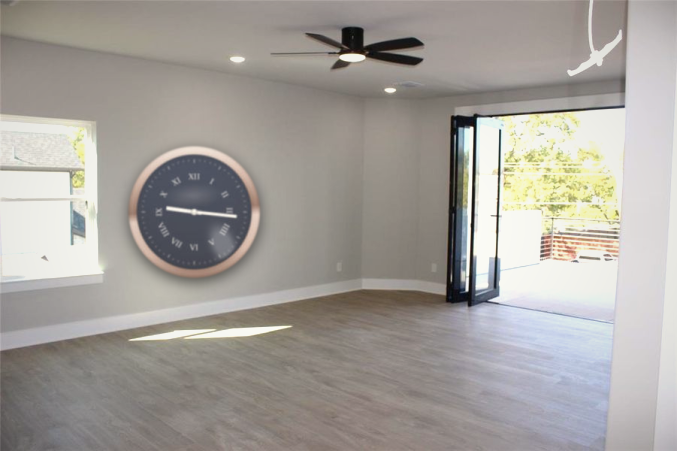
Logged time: 9,16
